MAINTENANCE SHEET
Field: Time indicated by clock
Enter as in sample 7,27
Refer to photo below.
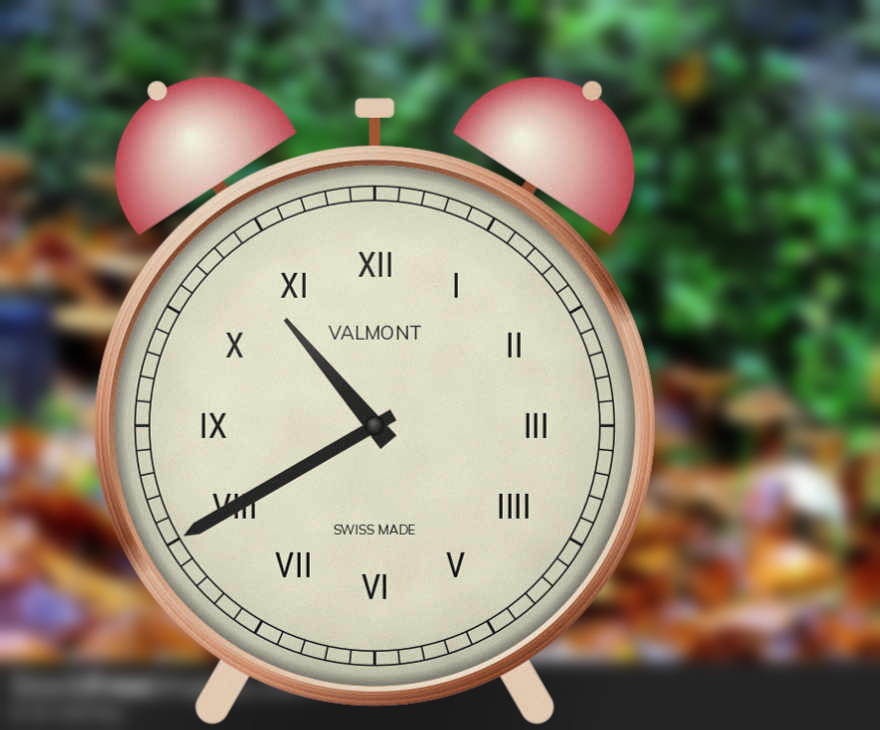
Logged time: 10,40
